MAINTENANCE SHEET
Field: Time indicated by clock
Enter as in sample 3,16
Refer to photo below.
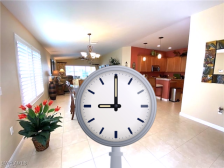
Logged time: 9,00
